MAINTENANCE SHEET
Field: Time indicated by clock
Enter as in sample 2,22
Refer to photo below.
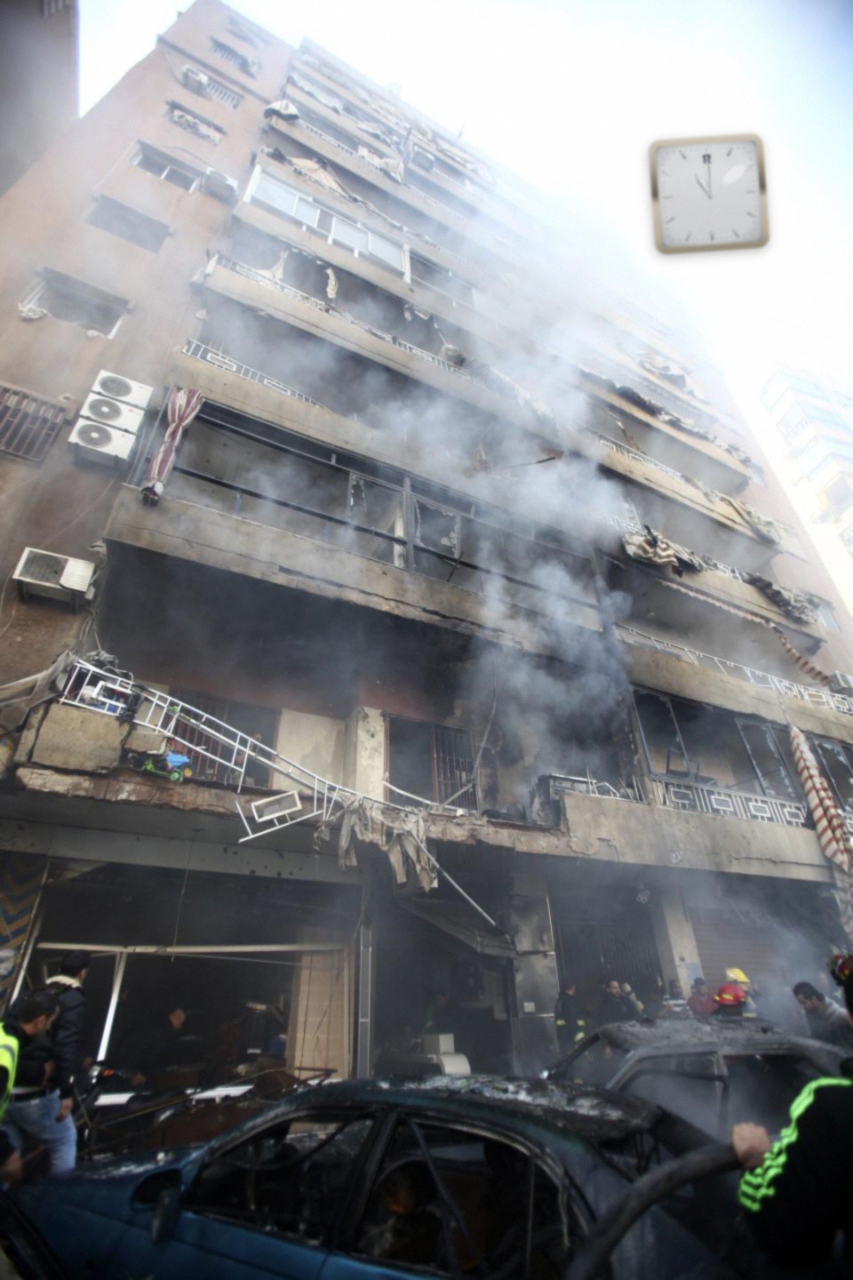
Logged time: 11,00
